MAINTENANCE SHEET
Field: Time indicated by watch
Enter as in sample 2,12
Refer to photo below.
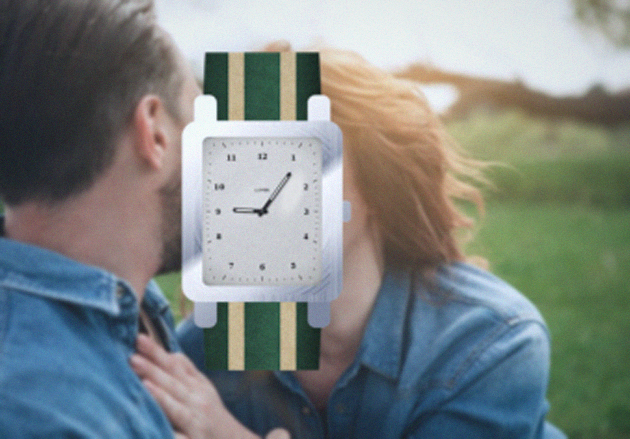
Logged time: 9,06
